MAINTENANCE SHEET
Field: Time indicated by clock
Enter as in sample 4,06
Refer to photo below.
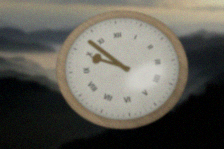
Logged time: 9,53
